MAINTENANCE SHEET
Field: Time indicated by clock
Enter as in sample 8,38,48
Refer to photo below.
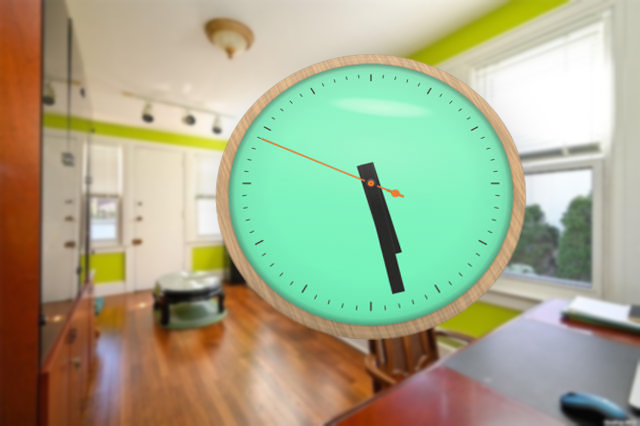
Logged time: 5,27,49
